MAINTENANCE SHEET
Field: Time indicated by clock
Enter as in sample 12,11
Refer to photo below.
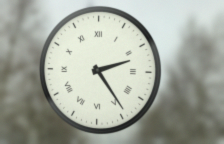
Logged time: 2,24
